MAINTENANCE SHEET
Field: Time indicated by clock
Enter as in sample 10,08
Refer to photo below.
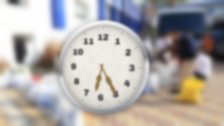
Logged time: 6,25
